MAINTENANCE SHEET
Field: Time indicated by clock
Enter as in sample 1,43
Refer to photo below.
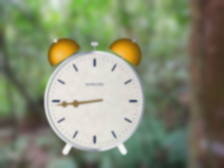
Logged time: 8,44
